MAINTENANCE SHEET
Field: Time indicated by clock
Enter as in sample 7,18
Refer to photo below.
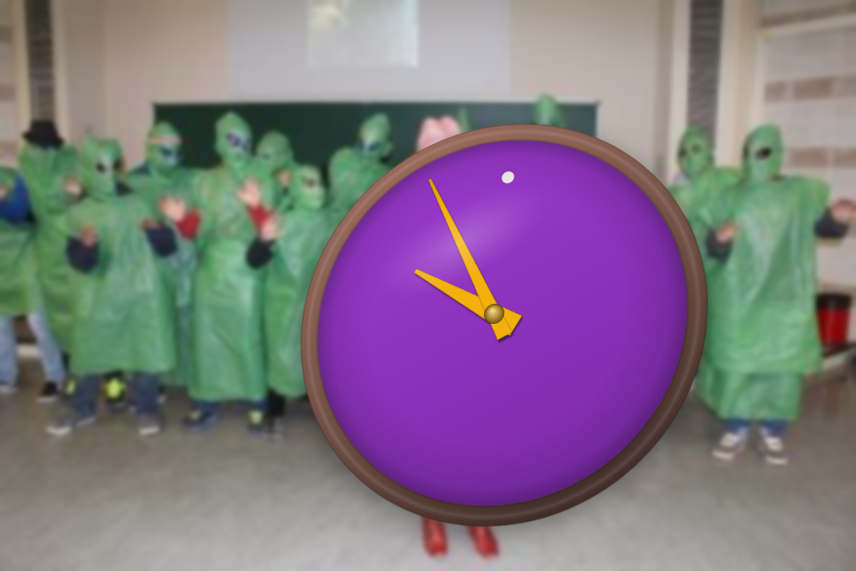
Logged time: 9,55
